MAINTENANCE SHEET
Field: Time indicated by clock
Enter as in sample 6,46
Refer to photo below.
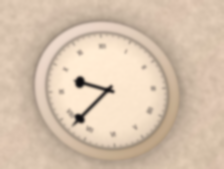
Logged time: 9,38
